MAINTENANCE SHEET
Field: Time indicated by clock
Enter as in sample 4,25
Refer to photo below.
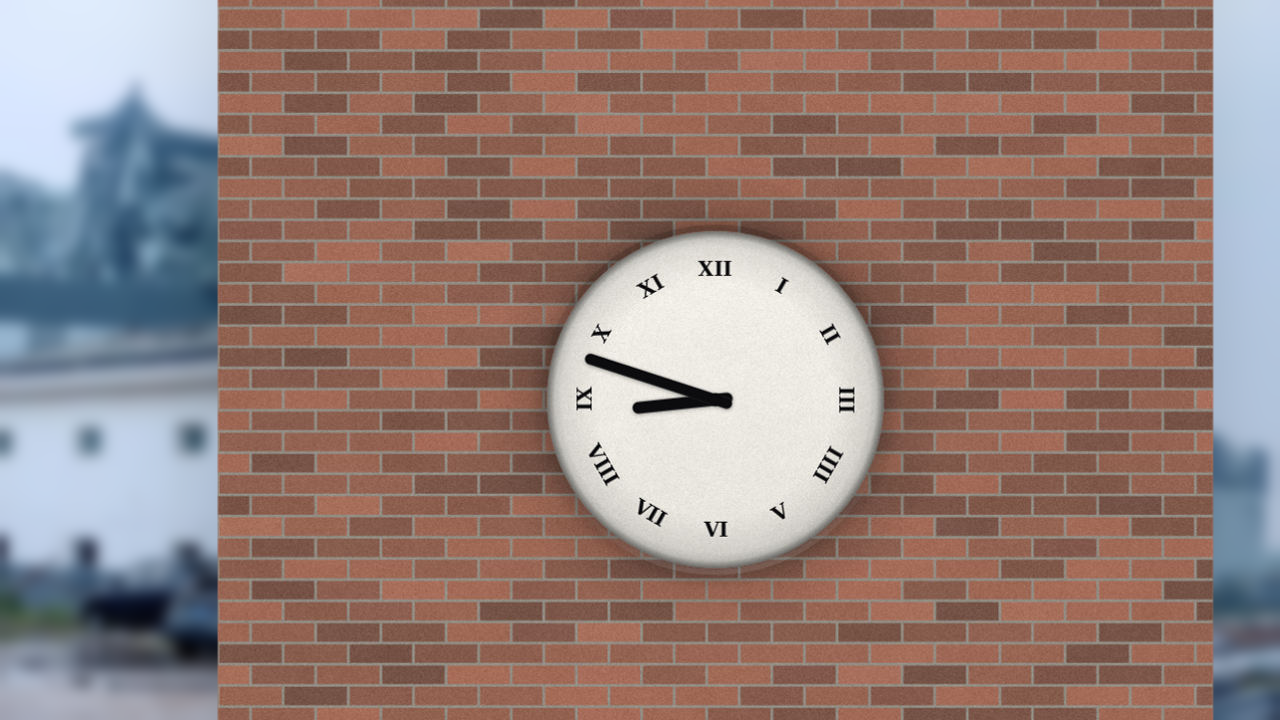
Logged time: 8,48
